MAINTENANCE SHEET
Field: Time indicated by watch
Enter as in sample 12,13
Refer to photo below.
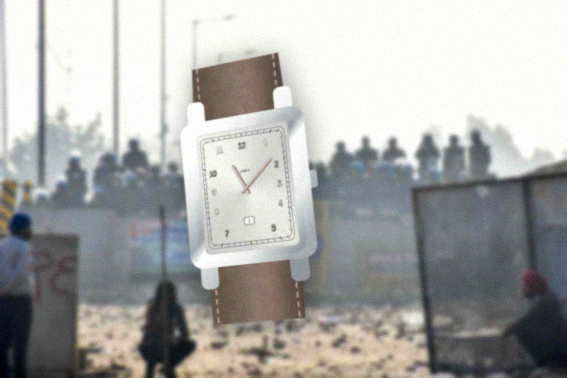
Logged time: 11,08
